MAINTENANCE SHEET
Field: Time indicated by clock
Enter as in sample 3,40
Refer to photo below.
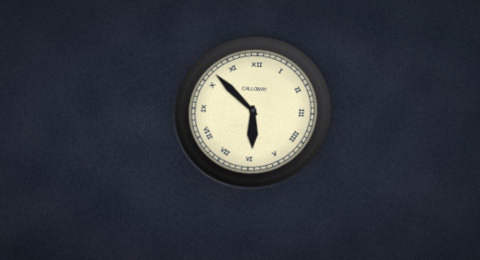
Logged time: 5,52
